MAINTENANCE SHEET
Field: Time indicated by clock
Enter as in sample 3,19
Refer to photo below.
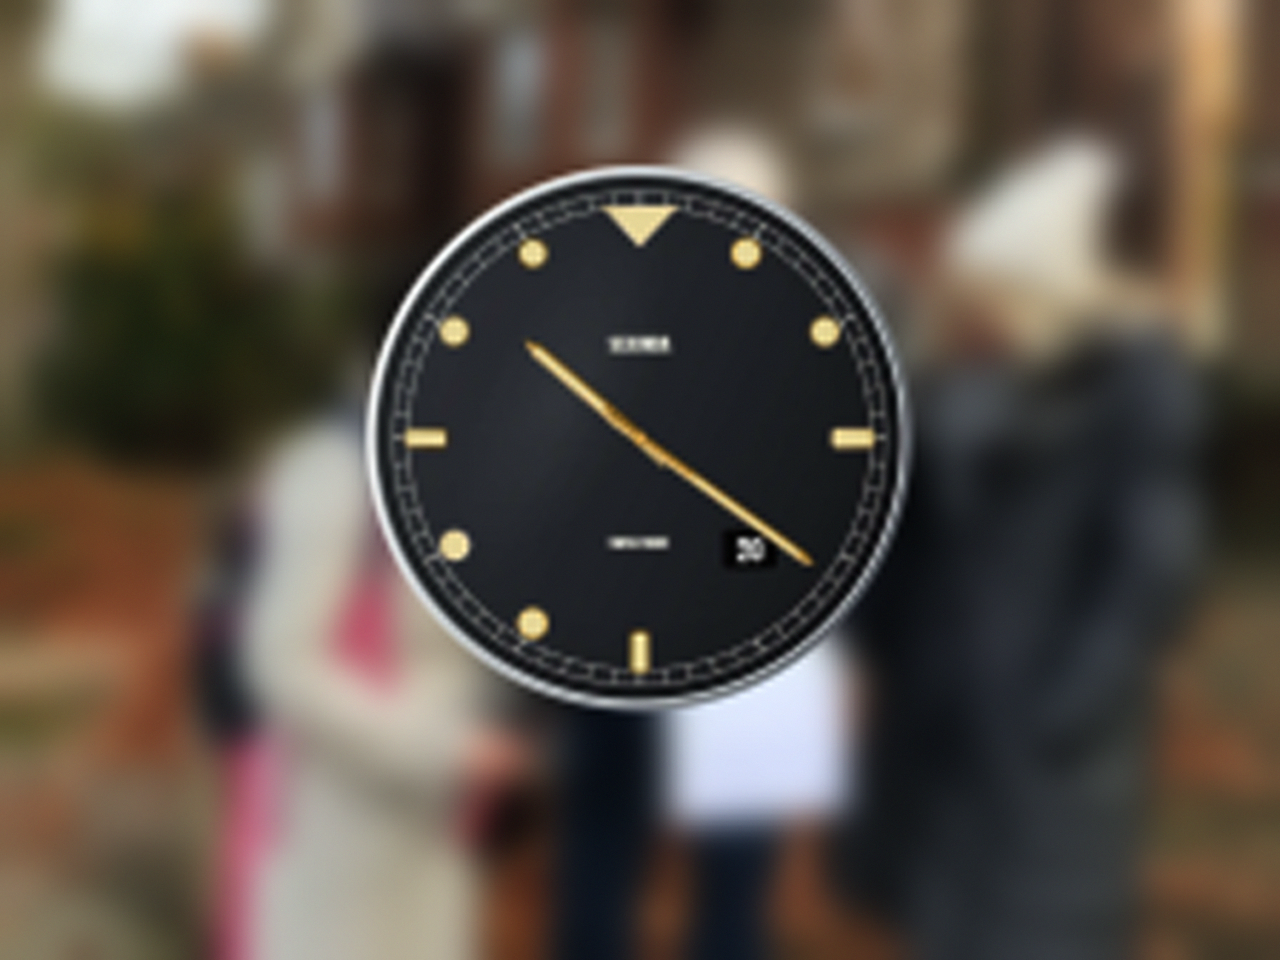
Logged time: 10,21
